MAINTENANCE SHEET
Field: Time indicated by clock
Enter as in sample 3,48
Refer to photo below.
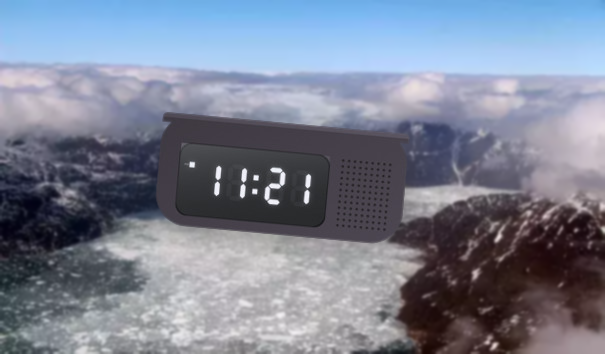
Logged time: 11,21
